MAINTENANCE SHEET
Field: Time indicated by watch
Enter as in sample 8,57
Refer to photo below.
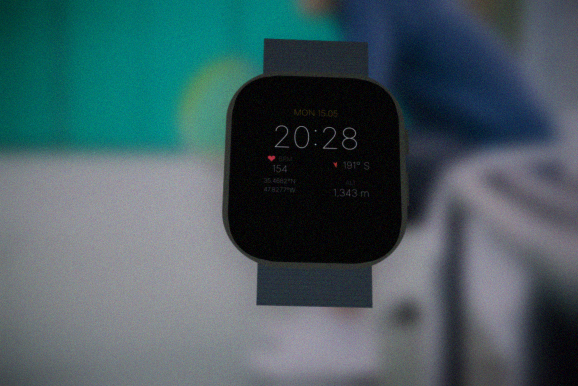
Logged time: 20,28
